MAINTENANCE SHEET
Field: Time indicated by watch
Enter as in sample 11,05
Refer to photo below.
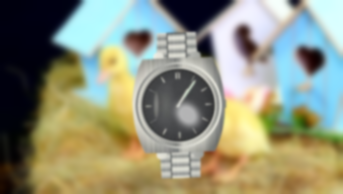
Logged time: 1,06
